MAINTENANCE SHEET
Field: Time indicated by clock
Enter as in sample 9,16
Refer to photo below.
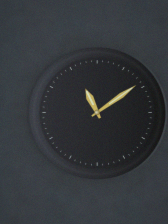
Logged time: 11,09
